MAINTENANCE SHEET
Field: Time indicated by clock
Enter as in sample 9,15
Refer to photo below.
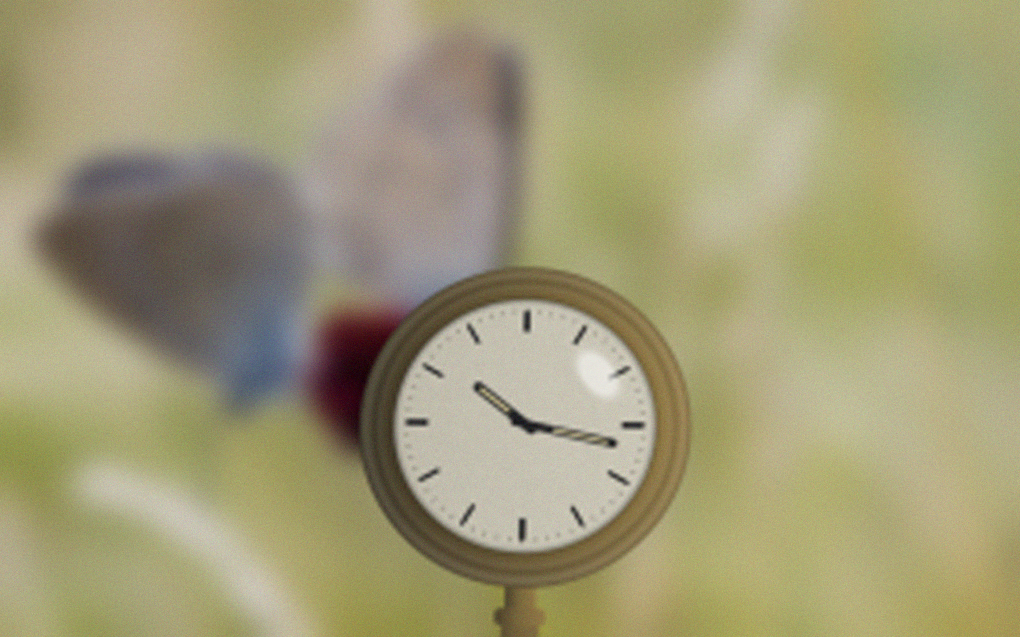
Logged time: 10,17
